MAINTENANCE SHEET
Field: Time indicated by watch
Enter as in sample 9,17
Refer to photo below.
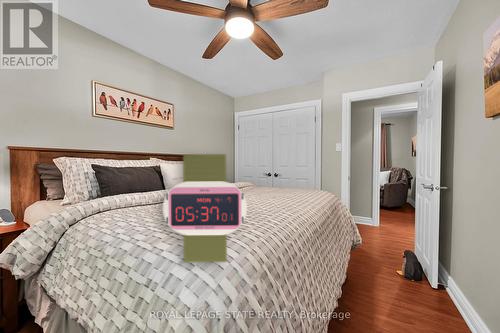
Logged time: 5,37
